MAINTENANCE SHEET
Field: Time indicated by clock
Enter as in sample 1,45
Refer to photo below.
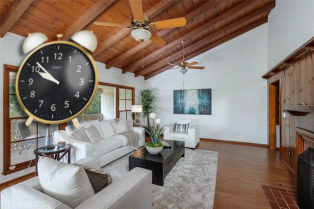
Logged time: 9,52
